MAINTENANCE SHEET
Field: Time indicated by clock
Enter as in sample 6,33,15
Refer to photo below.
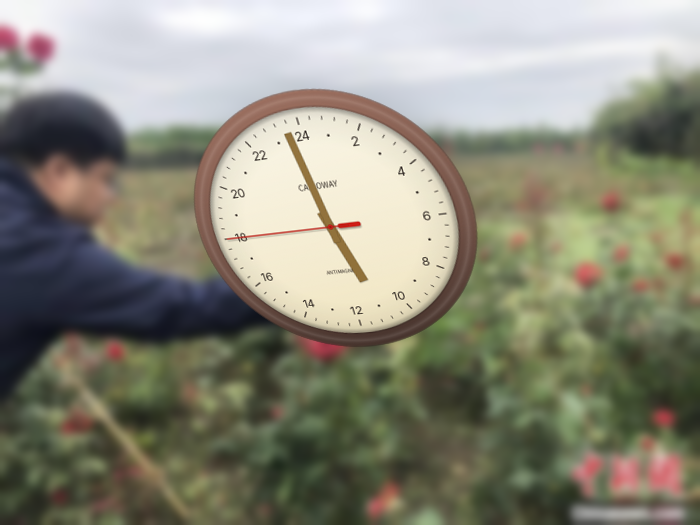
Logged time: 10,58,45
